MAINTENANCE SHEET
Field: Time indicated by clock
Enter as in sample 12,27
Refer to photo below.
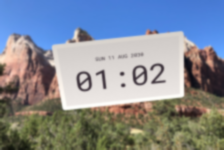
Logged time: 1,02
